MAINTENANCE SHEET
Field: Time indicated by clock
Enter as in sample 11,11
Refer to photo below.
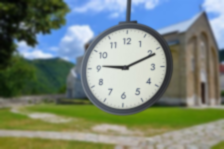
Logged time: 9,11
